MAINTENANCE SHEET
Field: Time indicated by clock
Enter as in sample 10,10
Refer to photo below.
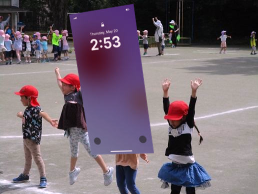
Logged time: 2,53
